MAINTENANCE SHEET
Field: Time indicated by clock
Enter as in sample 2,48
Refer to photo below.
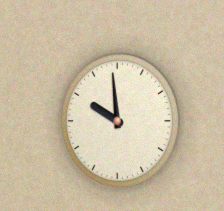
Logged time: 9,59
